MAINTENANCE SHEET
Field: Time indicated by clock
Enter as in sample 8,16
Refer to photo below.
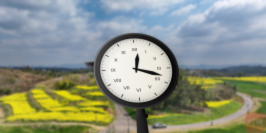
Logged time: 12,18
